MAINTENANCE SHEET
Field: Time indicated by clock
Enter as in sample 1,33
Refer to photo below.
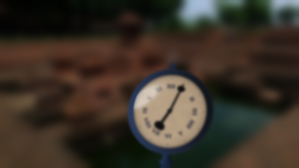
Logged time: 7,04
